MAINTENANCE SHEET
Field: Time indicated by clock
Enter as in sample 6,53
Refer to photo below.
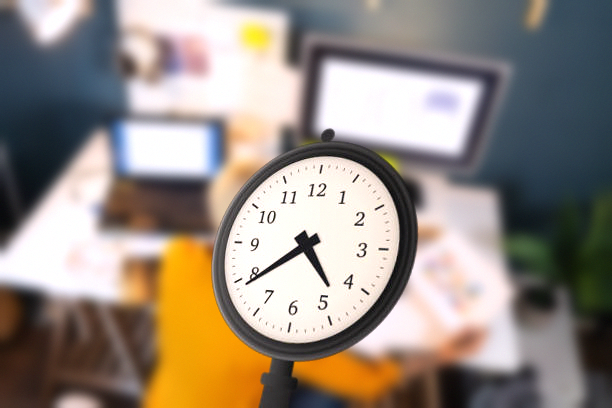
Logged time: 4,39
